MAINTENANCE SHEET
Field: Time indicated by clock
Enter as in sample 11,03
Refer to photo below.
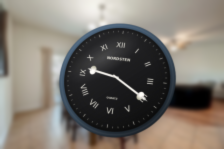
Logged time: 9,20
